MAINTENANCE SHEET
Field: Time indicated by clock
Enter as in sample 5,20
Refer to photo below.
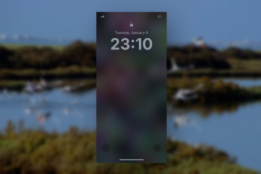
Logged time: 23,10
